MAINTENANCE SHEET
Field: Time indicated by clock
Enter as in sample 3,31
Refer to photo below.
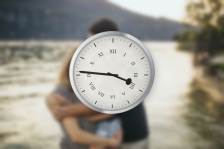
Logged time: 3,46
